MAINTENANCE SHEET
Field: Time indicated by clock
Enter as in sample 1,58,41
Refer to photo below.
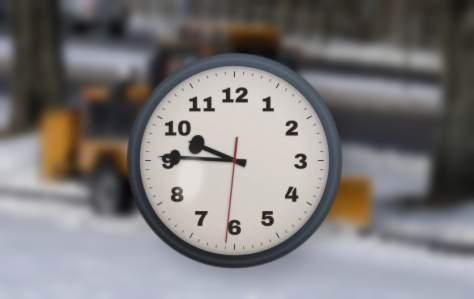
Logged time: 9,45,31
